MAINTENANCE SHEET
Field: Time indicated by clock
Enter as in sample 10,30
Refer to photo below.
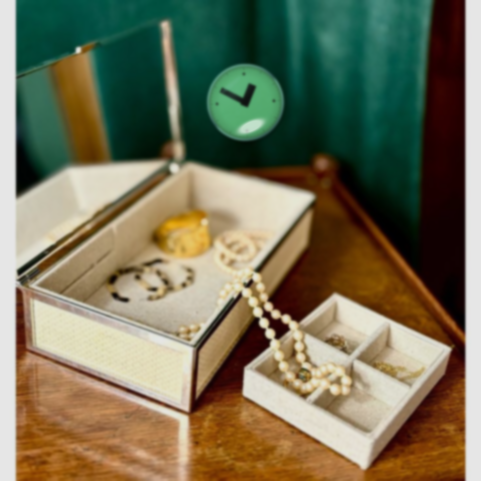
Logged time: 12,50
